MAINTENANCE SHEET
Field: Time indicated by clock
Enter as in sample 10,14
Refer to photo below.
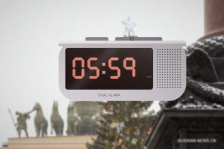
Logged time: 5,59
